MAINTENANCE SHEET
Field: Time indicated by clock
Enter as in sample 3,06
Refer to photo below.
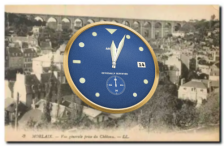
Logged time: 12,04
